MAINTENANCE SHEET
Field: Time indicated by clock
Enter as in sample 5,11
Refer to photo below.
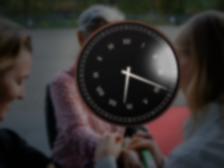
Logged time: 6,19
